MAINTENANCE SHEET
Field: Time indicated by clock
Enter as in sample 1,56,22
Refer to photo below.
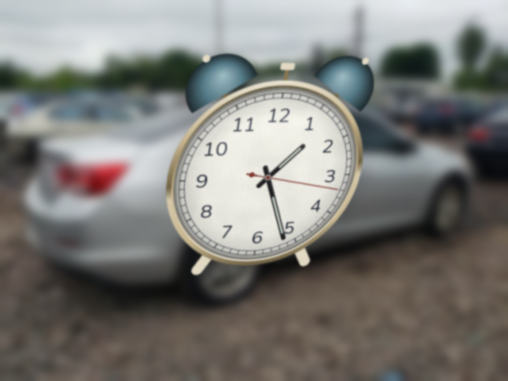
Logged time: 1,26,17
